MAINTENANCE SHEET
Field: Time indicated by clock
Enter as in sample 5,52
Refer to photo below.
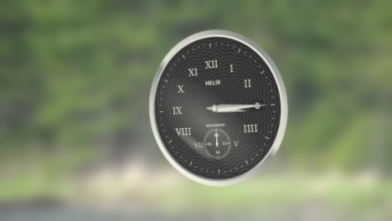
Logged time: 3,15
